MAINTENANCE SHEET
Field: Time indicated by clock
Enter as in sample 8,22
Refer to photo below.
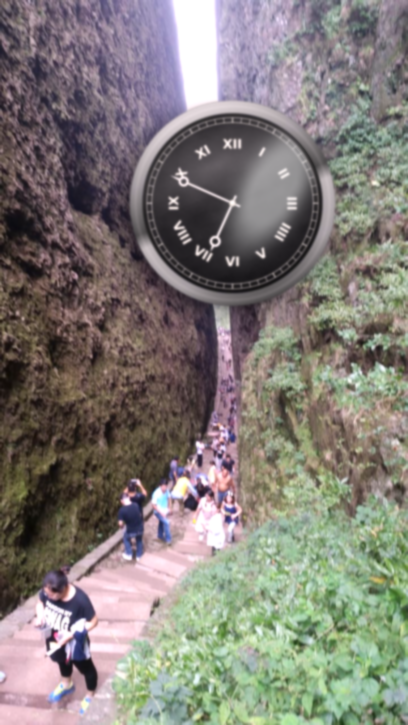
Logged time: 6,49
